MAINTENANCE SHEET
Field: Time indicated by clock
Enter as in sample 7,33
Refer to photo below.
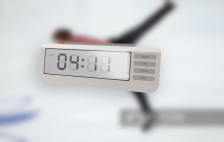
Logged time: 4,11
